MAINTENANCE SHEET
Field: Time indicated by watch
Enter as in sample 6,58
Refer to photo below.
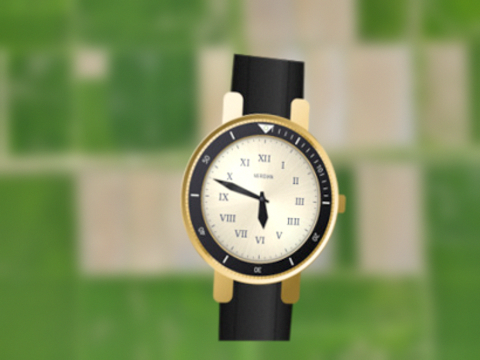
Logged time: 5,48
